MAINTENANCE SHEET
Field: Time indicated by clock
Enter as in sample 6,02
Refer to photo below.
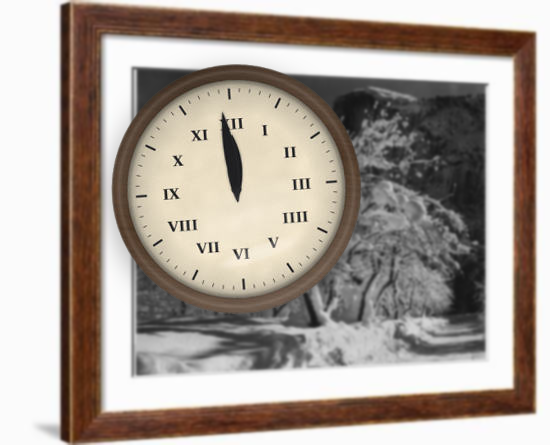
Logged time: 11,59
